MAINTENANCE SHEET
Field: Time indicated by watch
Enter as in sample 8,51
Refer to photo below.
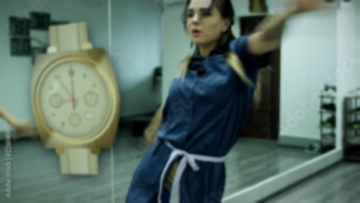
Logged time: 8,54
